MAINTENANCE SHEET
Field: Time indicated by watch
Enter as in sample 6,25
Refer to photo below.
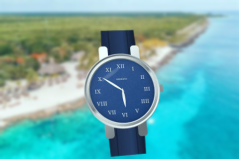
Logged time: 5,51
